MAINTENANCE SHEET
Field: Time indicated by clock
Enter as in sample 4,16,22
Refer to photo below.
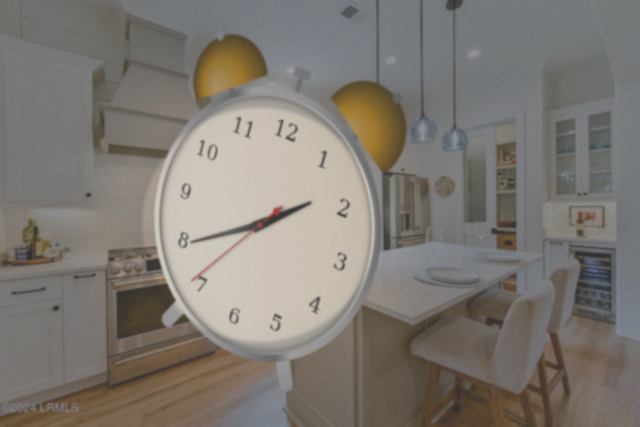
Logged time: 1,39,36
